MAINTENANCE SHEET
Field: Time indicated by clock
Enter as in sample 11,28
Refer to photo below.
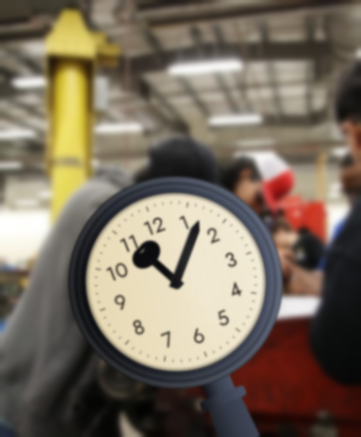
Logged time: 11,07
